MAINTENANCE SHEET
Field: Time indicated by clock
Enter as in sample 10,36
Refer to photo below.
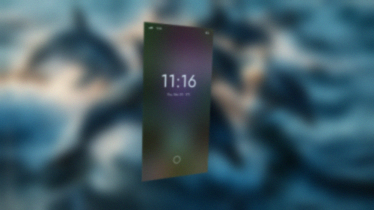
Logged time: 11,16
